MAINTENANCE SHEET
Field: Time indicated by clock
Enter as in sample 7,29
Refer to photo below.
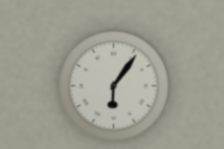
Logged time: 6,06
